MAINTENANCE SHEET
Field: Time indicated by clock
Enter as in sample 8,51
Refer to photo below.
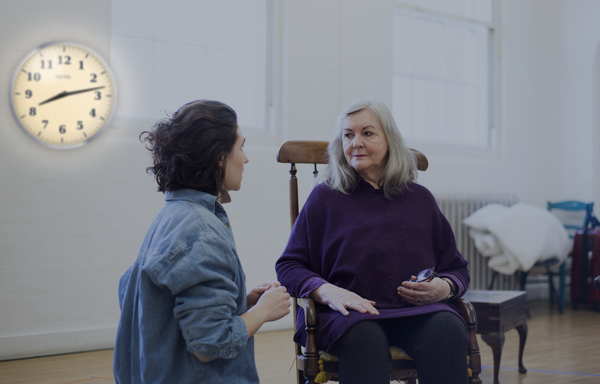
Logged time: 8,13
